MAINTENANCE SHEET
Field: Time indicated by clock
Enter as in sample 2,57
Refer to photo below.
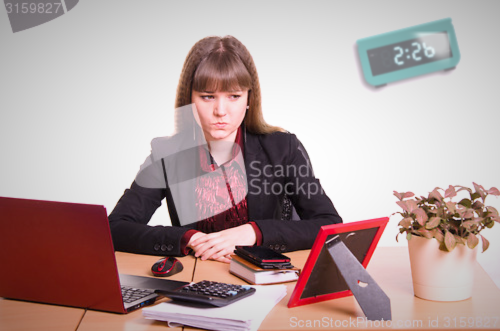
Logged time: 2,26
